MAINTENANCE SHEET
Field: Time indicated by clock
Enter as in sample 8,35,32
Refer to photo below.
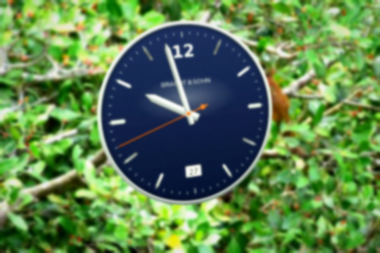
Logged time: 9,57,42
